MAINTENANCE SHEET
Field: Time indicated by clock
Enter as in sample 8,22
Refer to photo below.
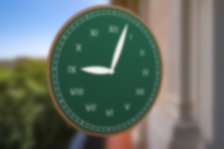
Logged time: 9,03
